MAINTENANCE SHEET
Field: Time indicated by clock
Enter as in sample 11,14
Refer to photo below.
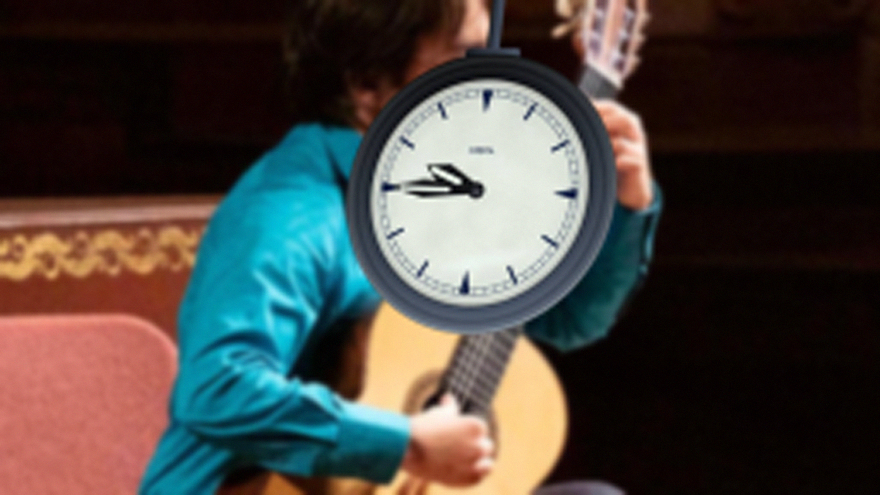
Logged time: 9,45
